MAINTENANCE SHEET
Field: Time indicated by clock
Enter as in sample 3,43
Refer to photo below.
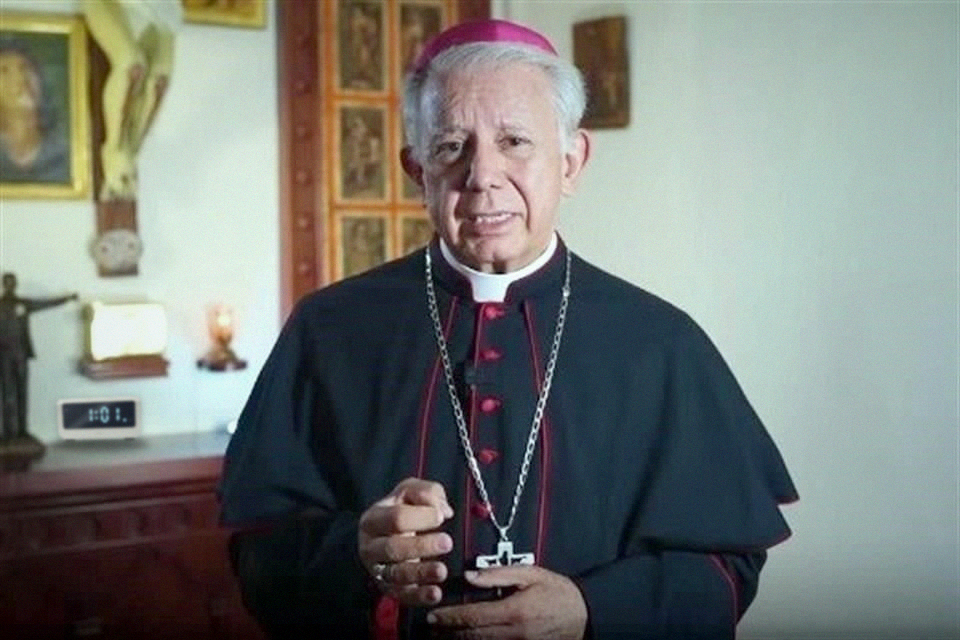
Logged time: 1,01
